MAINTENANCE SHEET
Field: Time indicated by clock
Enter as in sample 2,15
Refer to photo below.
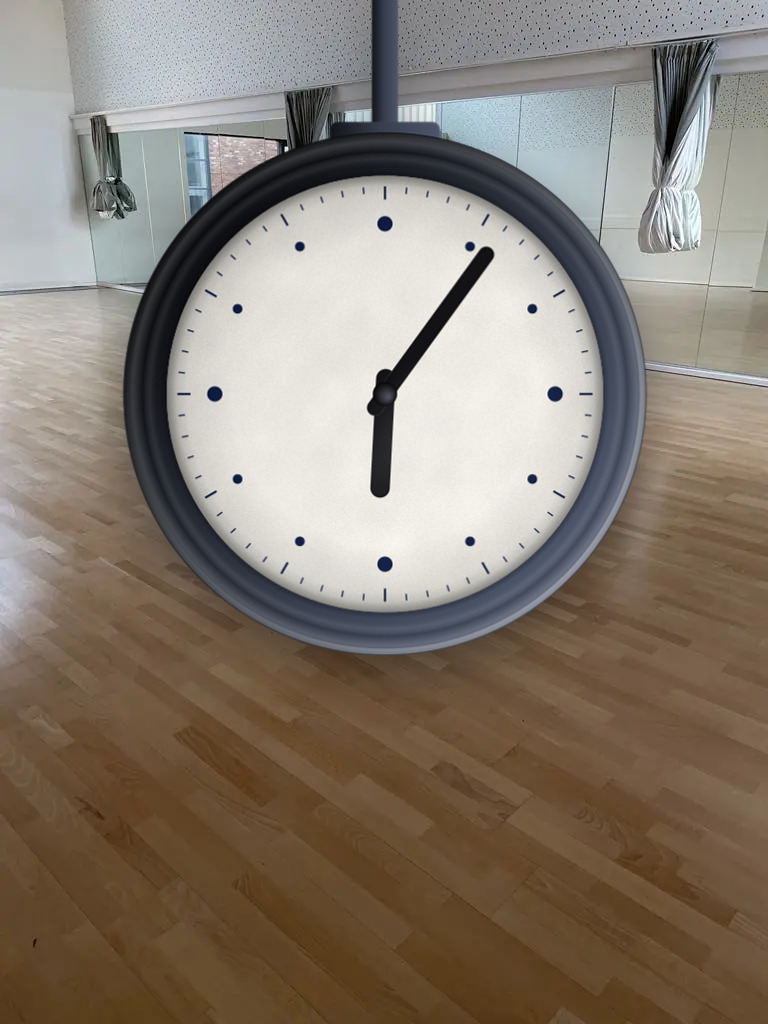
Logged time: 6,06
